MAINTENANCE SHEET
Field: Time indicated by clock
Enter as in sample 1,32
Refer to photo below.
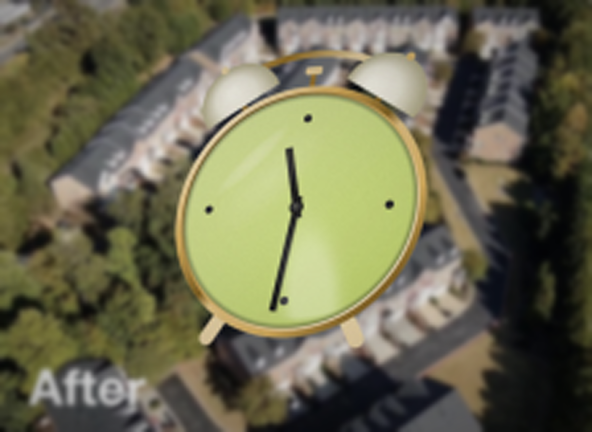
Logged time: 11,31
